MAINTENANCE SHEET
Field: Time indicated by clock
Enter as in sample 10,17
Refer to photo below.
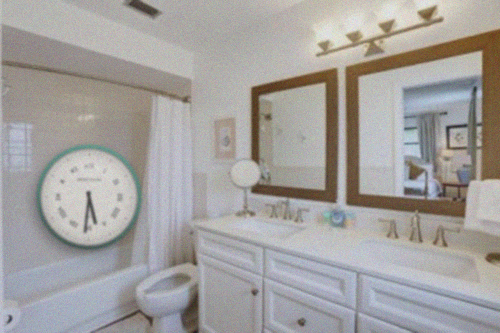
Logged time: 5,31
